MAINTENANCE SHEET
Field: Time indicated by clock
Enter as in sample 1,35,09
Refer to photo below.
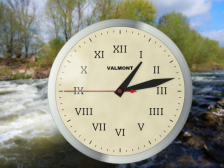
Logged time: 1,12,45
